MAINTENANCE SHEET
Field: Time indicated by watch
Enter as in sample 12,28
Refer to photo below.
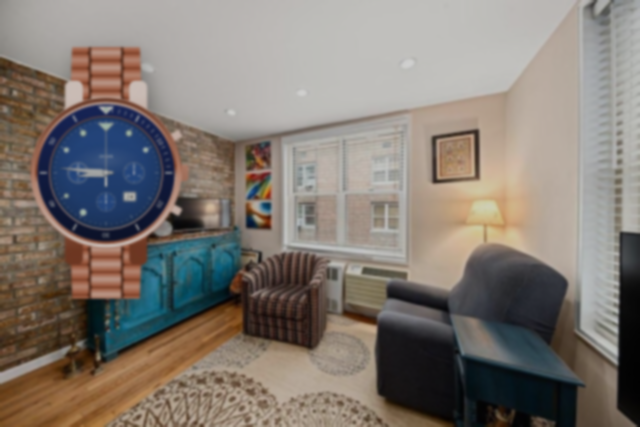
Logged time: 8,46
